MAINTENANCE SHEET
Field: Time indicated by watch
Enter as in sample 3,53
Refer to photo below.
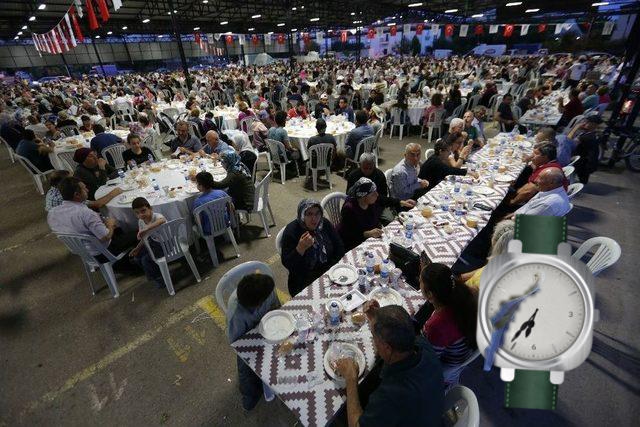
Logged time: 6,36
